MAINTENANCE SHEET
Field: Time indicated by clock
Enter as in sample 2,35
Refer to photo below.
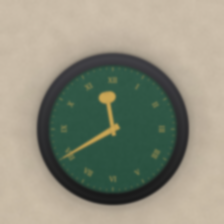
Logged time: 11,40
